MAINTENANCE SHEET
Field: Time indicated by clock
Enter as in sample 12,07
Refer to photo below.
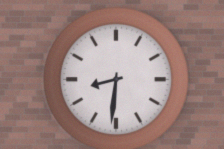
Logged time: 8,31
